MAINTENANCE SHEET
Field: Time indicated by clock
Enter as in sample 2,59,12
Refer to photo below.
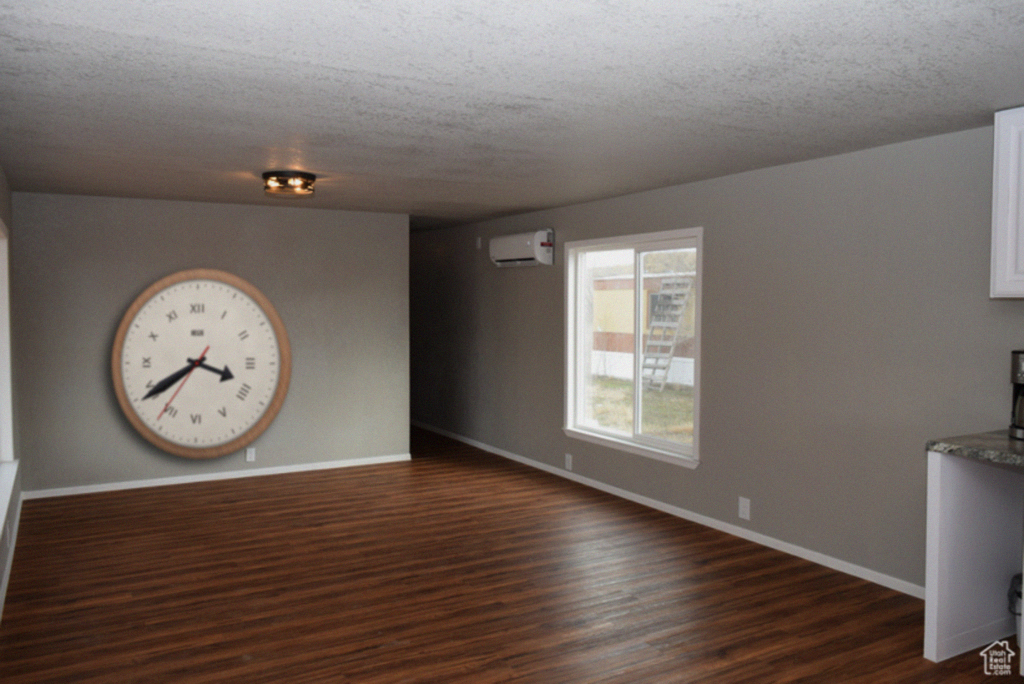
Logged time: 3,39,36
